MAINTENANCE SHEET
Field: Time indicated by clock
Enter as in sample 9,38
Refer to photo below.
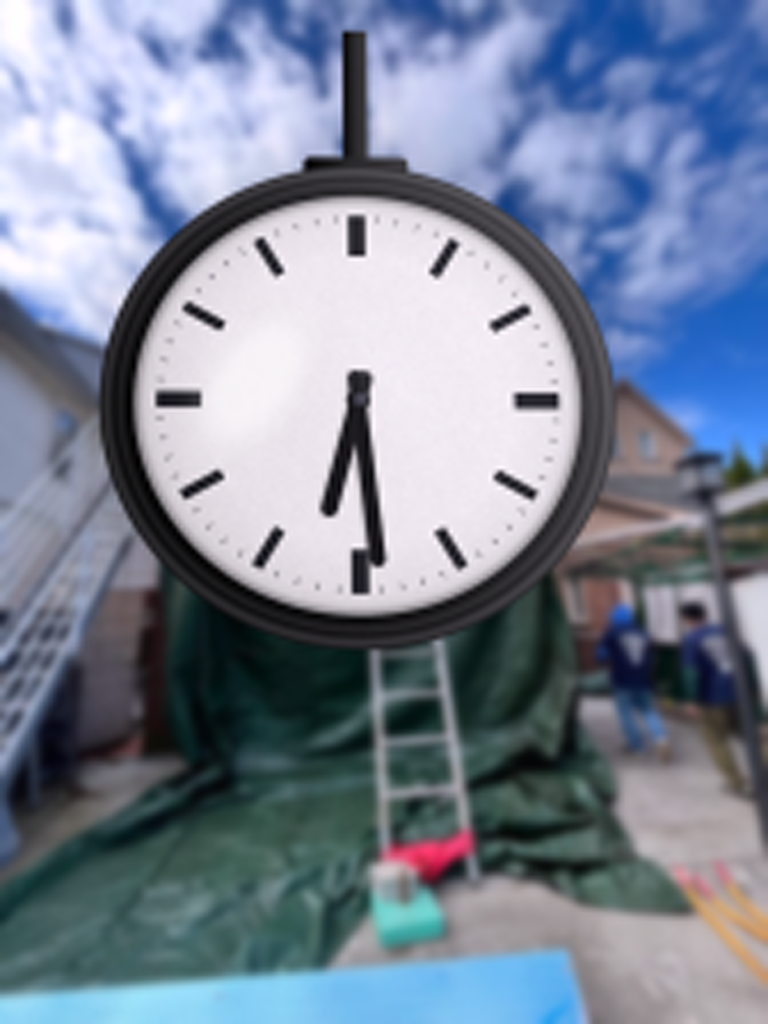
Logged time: 6,29
